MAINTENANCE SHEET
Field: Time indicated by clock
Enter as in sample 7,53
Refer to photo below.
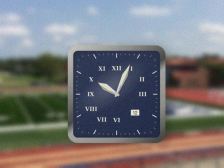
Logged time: 10,04
